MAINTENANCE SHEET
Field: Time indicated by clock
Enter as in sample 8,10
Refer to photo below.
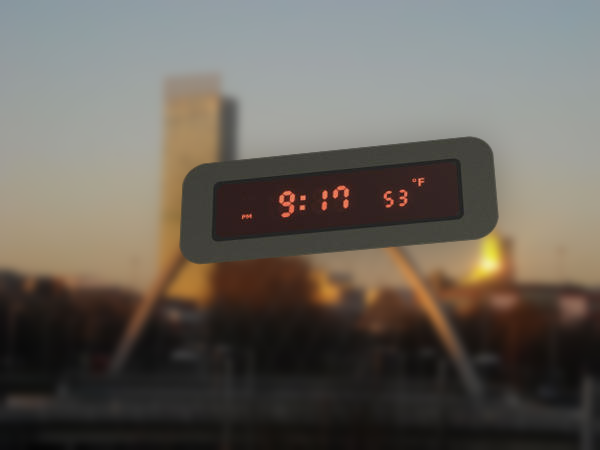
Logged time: 9,17
